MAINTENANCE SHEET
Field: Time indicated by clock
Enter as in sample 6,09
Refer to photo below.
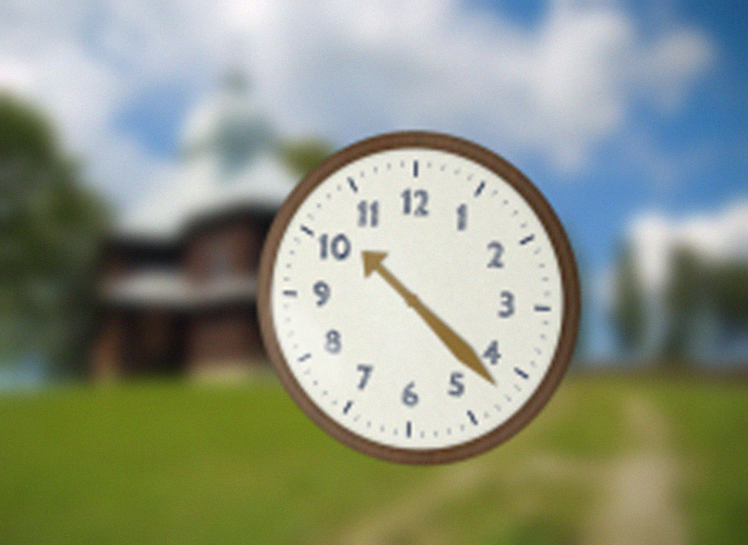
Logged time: 10,22
